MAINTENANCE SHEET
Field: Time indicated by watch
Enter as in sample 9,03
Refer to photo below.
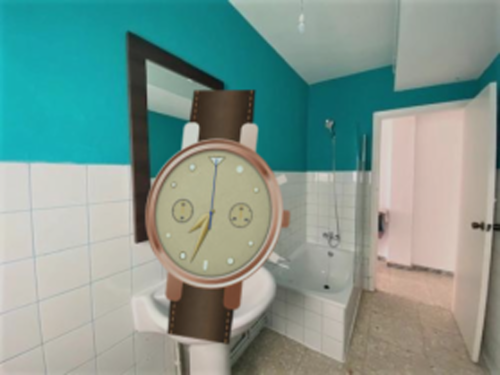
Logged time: 7,33
